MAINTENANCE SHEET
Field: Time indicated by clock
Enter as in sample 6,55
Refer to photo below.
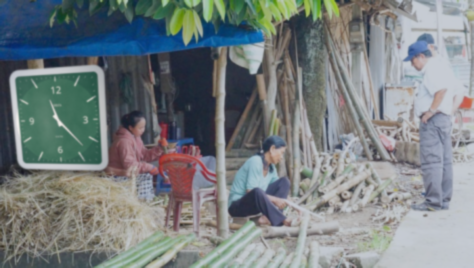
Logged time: 11,23
